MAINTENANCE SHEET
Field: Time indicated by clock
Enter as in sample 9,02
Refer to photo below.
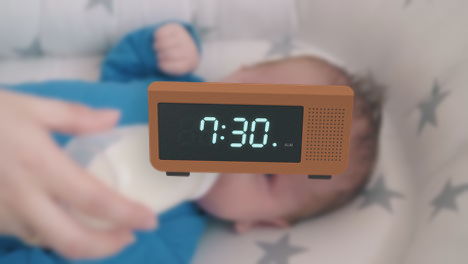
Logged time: 7,30
